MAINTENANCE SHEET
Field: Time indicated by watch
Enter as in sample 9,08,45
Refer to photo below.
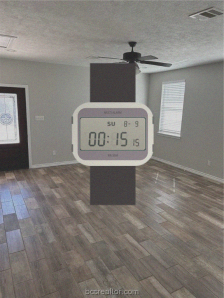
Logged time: 0,15,15
